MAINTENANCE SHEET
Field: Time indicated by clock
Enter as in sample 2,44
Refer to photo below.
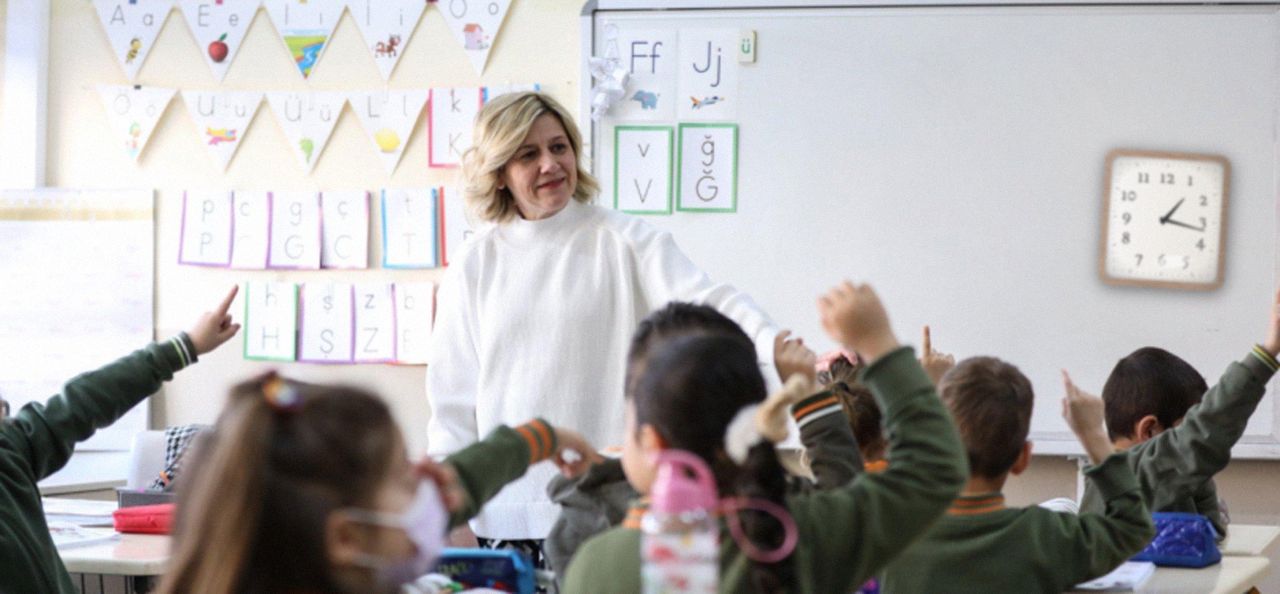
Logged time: 1,17
